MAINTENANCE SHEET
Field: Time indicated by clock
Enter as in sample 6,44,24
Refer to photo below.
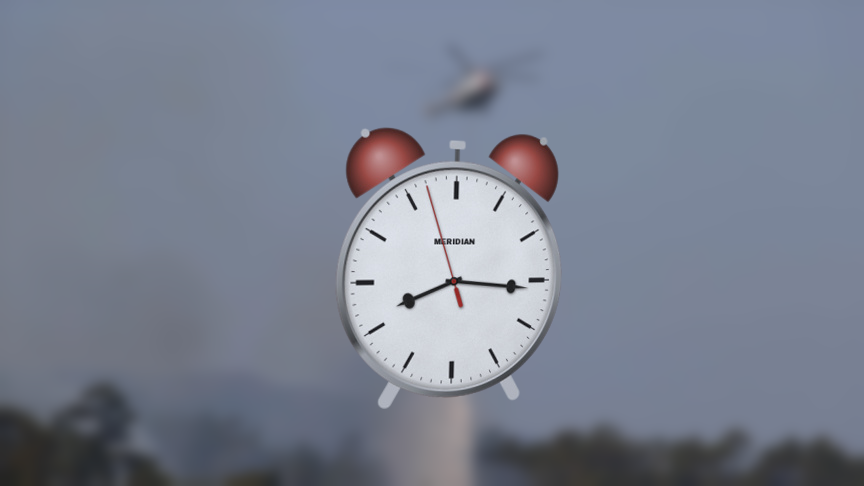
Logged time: 8,15,57
